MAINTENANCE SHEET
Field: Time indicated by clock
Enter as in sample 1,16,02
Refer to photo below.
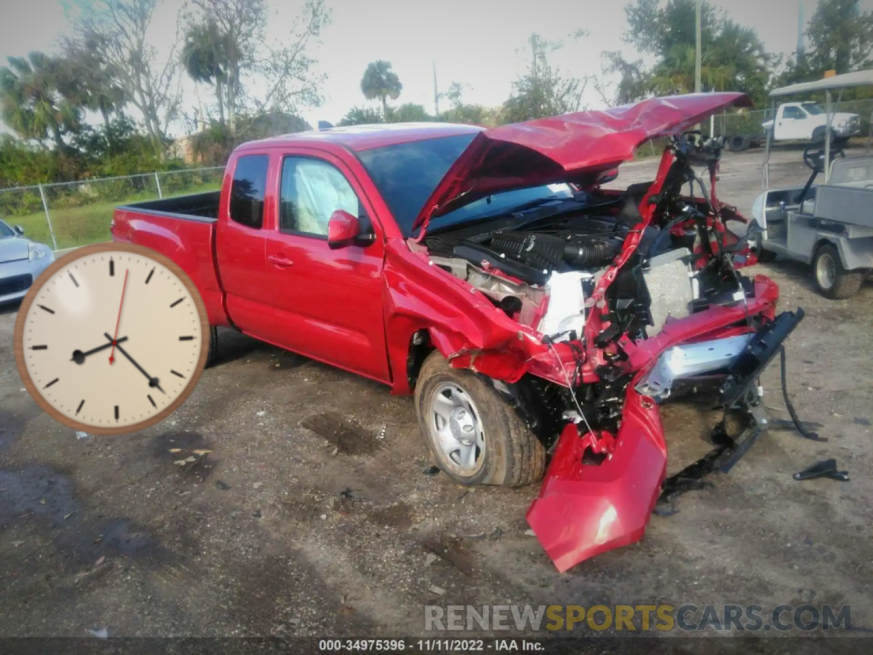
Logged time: 8,23,02
